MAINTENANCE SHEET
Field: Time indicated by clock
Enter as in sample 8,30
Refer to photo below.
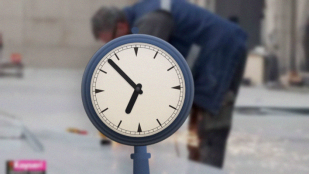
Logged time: 6,53
